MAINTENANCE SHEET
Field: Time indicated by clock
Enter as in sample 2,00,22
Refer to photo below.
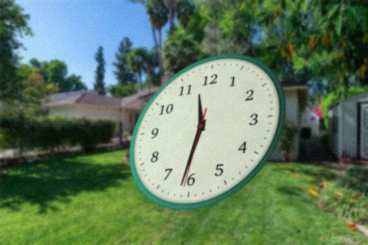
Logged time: 11,31,31
